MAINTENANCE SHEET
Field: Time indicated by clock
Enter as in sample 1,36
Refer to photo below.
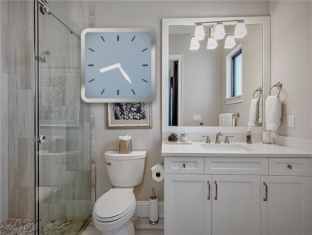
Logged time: 8,24
